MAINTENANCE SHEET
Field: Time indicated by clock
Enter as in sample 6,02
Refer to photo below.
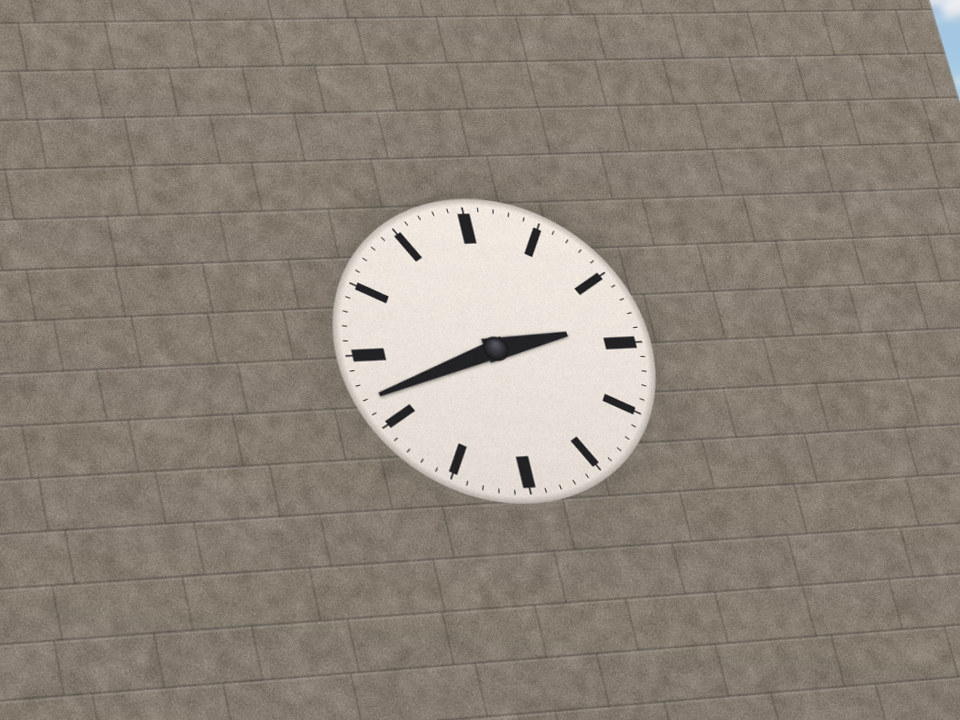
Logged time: 2,42
